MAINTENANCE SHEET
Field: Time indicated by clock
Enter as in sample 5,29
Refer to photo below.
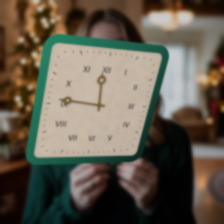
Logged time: 11,46
